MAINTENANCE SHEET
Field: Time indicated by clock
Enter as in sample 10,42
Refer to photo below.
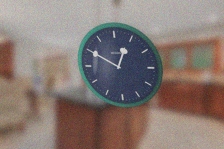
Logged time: 12,50
